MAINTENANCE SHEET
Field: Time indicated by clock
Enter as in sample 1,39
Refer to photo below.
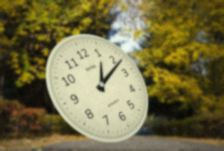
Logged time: 1,12
